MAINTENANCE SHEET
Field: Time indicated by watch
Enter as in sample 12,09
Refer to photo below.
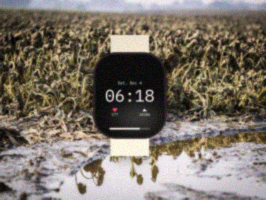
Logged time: 6,18
